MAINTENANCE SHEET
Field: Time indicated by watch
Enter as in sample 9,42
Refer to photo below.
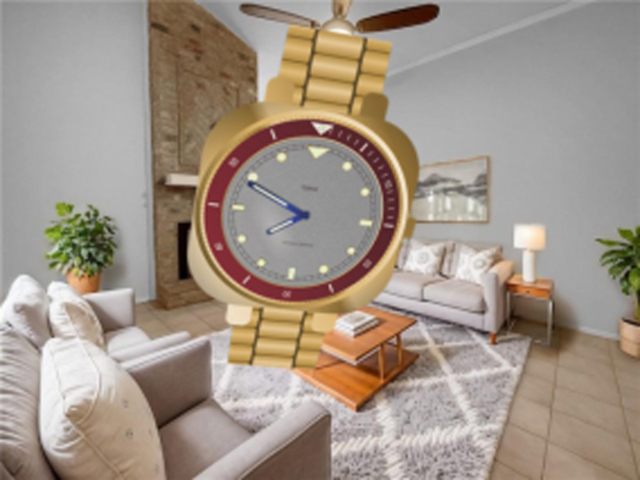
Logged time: 7,49
